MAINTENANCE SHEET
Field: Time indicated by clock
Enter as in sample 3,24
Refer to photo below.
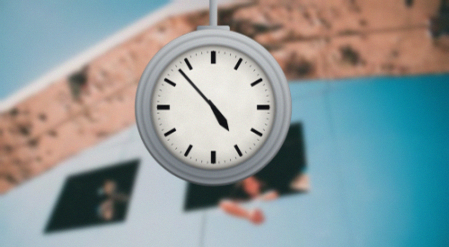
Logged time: 4,53
